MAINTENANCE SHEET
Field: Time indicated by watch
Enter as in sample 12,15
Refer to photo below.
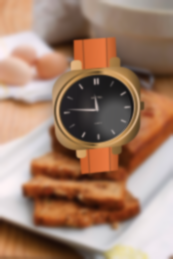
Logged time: 11,46
